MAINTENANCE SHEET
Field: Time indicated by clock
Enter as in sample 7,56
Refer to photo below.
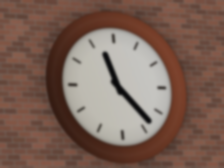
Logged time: 11,23
